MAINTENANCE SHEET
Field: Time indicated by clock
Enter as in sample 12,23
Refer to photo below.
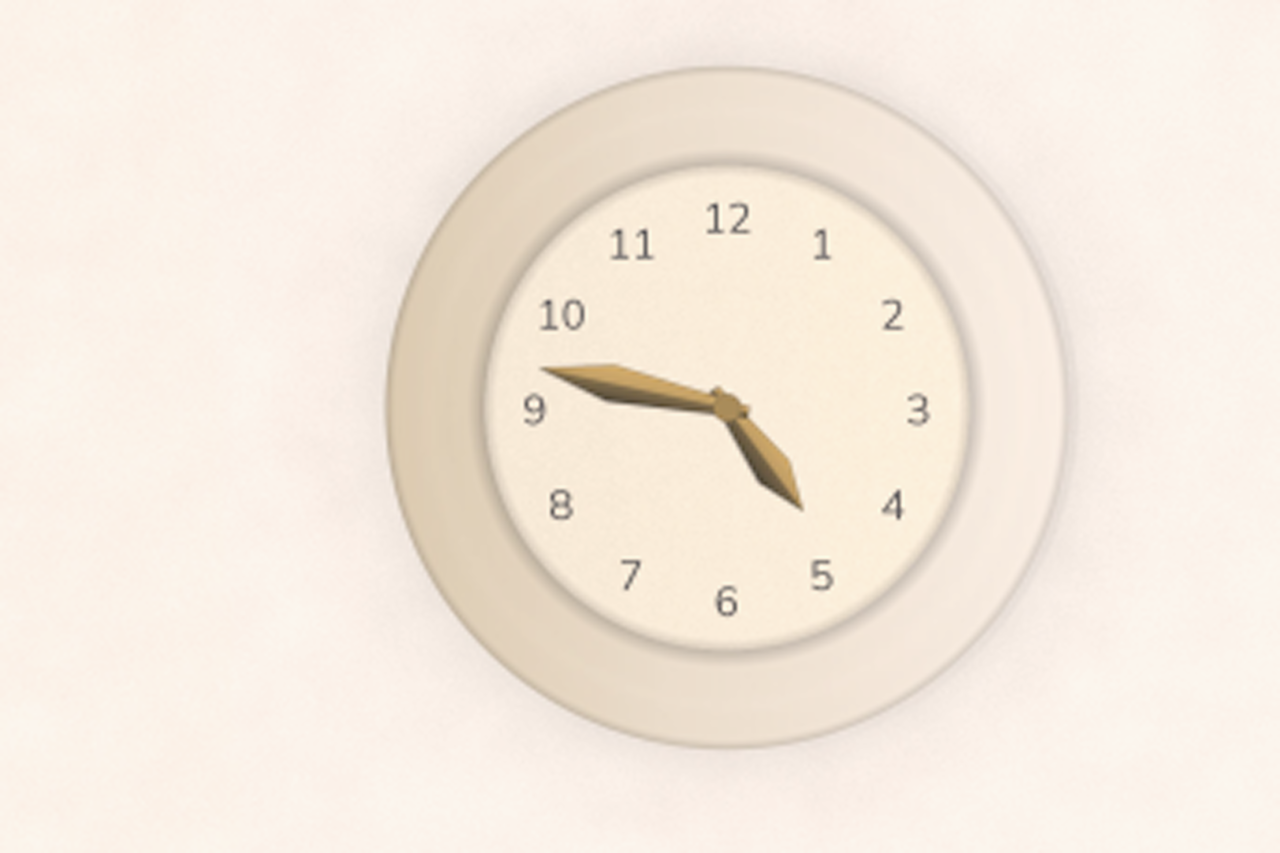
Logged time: 4,47
